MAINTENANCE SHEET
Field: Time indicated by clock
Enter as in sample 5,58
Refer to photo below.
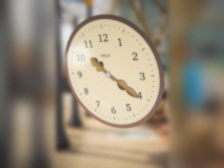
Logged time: 10,21
